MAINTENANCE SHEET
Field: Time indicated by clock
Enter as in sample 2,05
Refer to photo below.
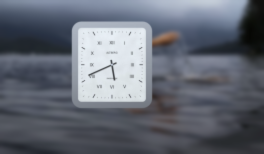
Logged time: 5,41
